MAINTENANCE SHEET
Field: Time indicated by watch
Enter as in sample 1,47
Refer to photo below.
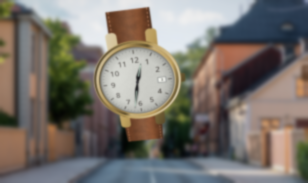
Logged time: 12,32
